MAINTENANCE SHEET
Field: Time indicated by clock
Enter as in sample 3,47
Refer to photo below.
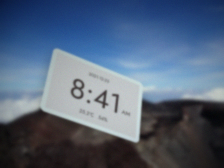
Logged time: 8,41
